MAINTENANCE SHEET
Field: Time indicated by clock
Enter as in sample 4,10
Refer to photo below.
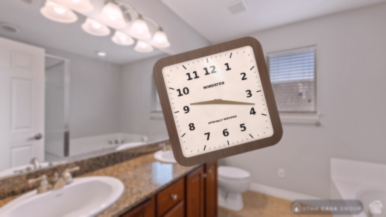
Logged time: 9,18
